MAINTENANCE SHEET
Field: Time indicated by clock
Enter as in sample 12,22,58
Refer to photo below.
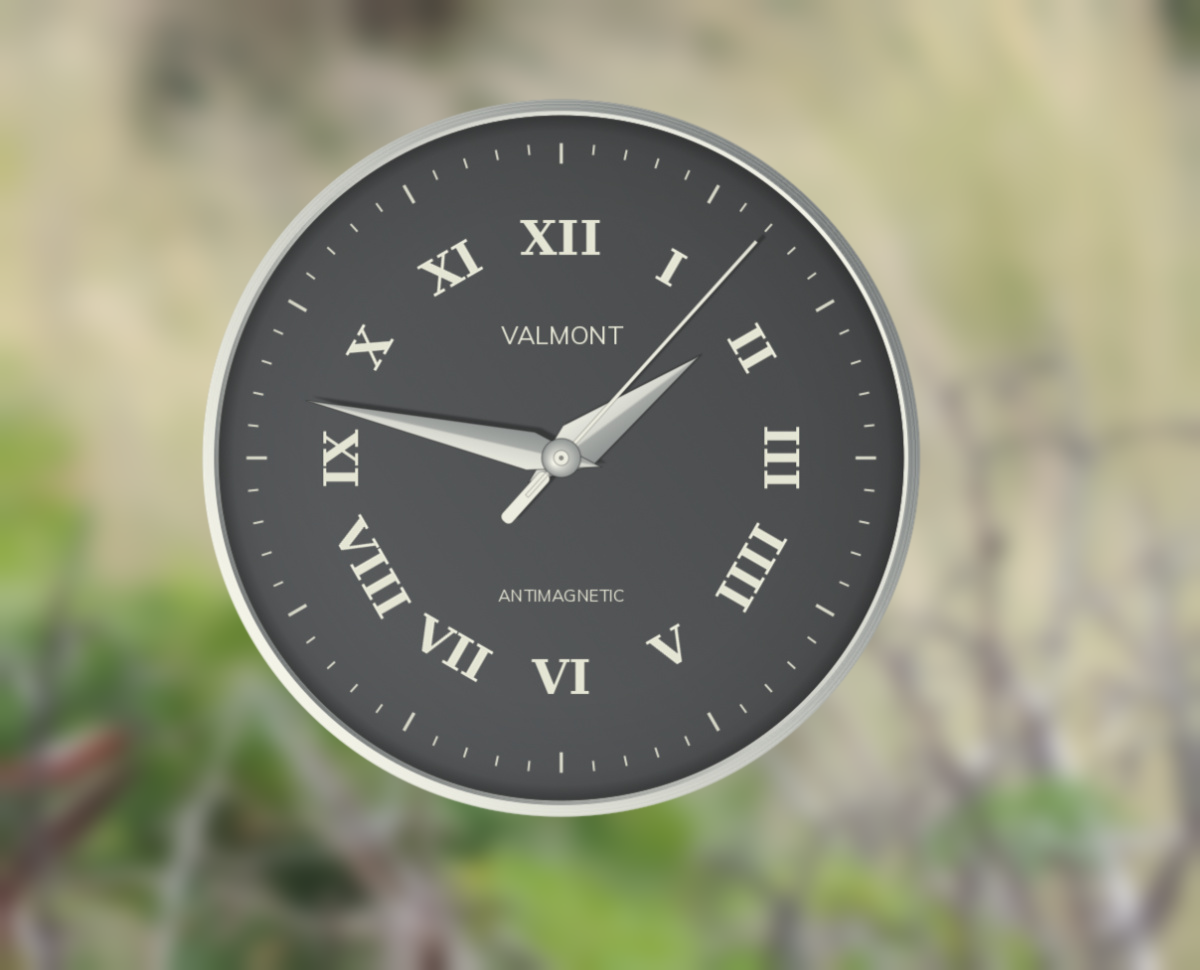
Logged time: 1,47,07
